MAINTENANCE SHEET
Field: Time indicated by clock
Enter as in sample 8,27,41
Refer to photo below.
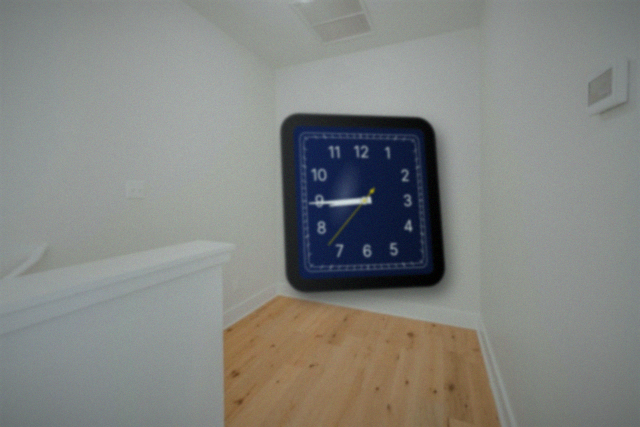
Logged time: 8,44,37
